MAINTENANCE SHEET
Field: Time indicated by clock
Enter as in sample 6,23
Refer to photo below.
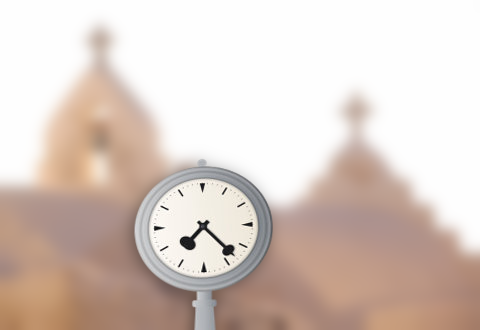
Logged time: 7,23
